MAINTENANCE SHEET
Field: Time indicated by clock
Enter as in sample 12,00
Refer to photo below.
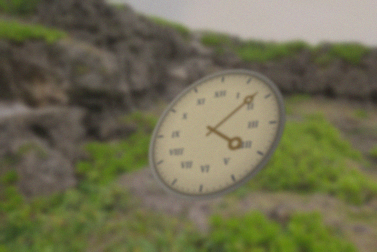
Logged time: 4,08
